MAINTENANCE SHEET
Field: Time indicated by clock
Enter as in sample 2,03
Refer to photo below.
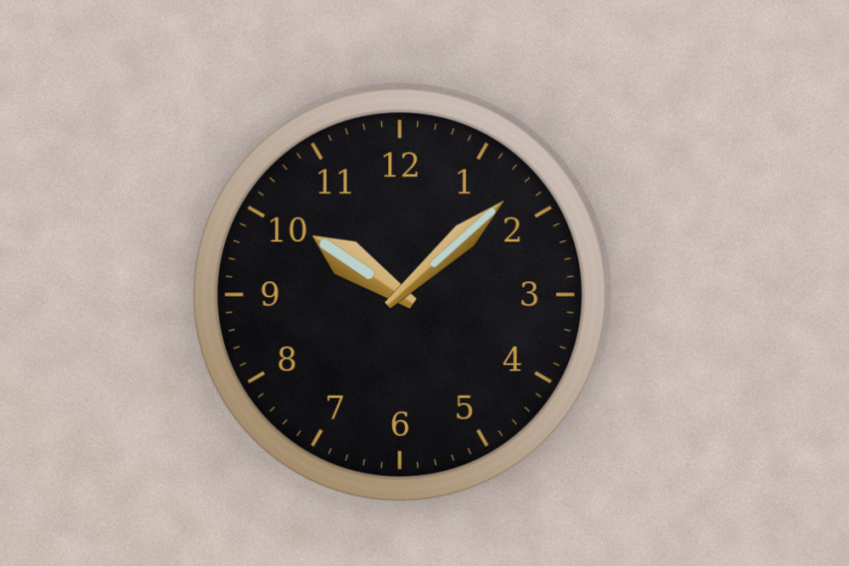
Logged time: 10,08
